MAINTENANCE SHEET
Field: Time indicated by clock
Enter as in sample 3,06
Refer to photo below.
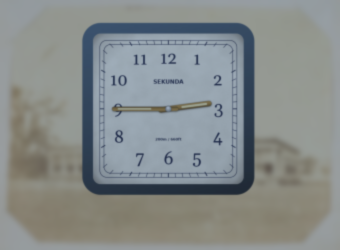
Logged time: 2,45
